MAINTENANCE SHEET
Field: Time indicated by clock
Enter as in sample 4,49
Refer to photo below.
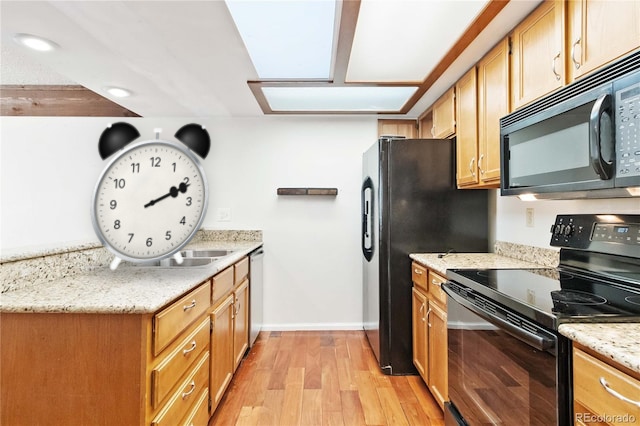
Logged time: 2,11
